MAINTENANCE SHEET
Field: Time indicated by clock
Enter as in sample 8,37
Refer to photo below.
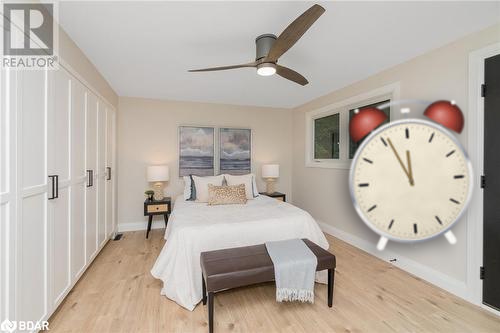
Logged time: 11,56
